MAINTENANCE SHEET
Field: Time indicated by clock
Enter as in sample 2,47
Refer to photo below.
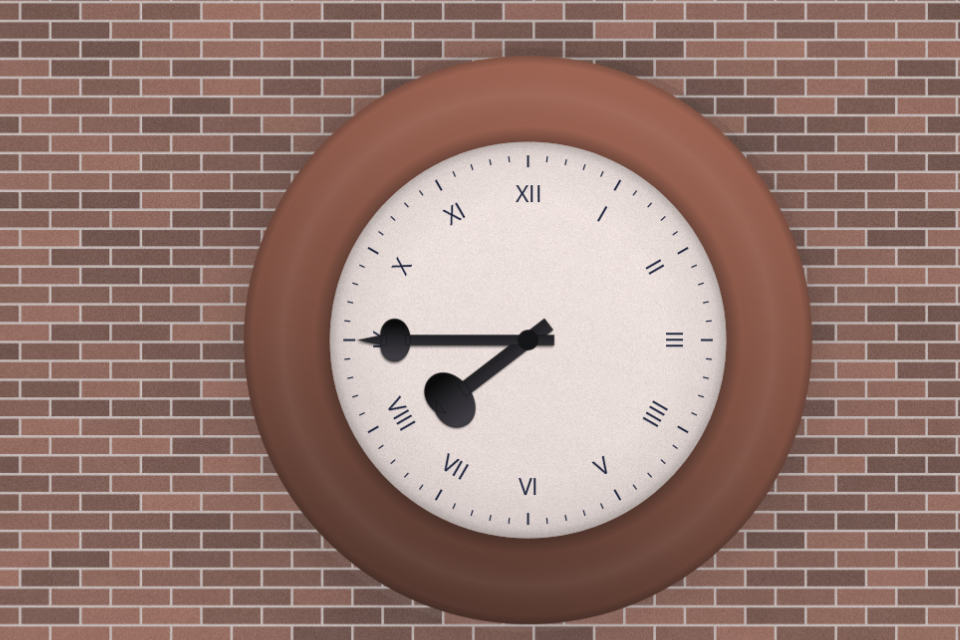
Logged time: 7,45
